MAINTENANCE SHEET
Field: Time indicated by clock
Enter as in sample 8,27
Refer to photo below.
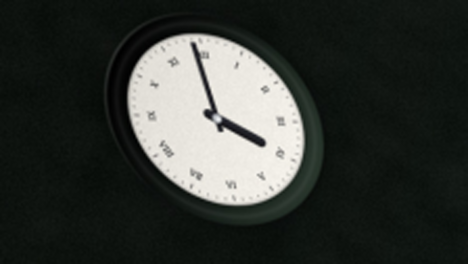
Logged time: 3,59
